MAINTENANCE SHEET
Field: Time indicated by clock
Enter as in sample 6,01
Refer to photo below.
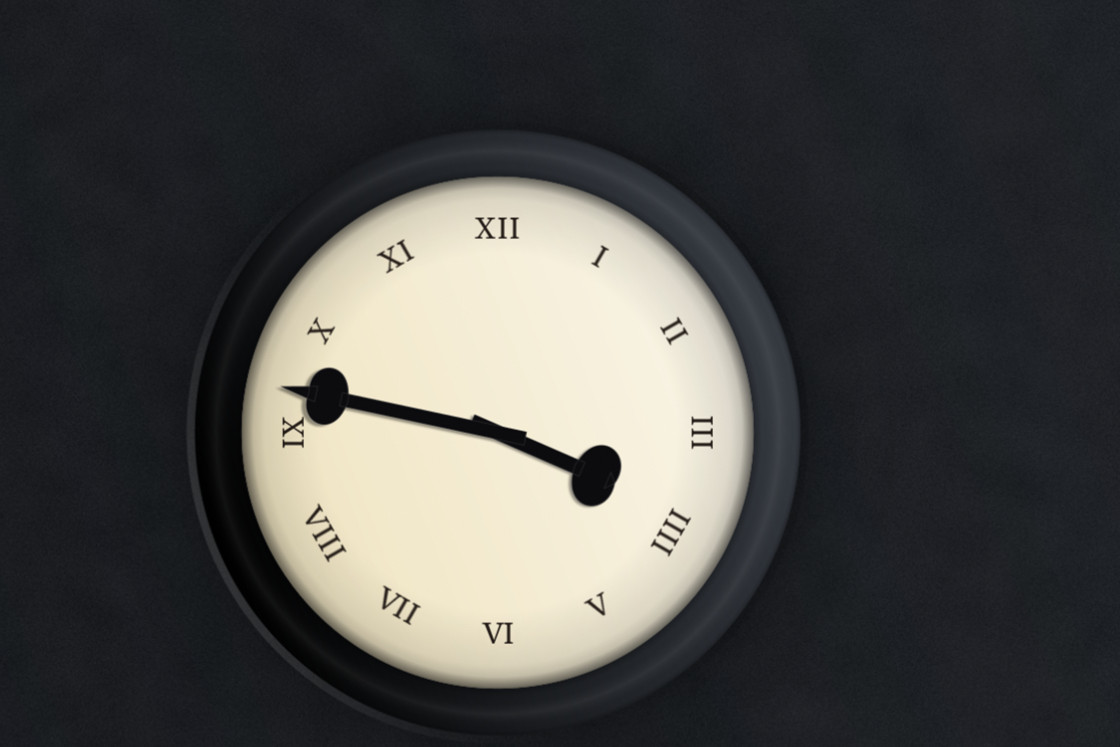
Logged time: 3,47
